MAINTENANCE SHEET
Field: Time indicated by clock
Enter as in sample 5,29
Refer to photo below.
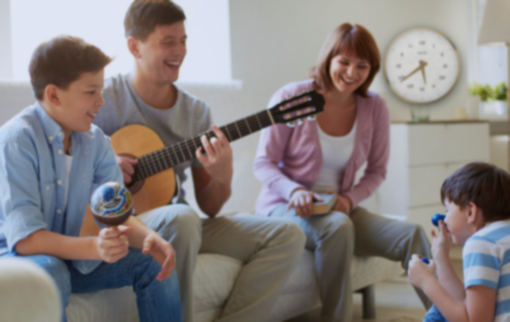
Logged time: 5,39
